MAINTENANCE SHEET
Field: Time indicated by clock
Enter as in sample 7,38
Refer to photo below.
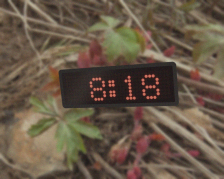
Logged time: 8,18
